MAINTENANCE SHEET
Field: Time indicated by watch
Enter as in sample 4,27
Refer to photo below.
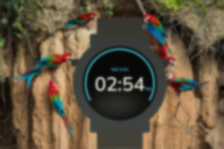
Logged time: 2,54
